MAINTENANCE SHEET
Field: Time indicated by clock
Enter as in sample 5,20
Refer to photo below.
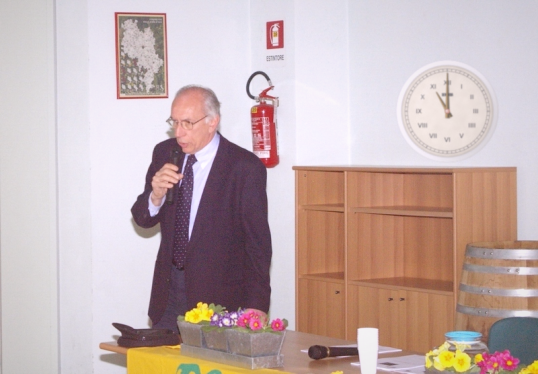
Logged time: 11,00
